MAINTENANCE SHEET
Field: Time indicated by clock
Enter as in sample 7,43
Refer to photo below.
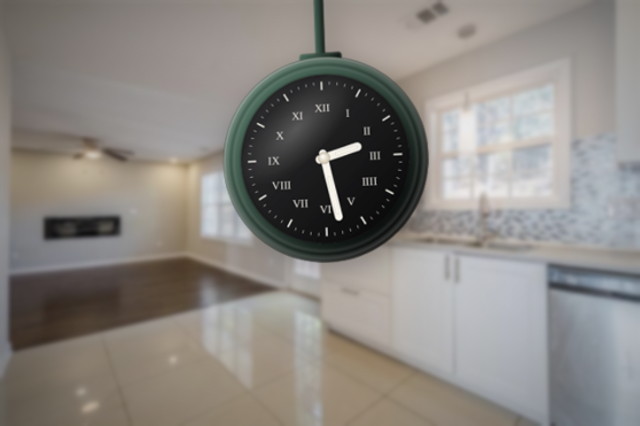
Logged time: 2,28
